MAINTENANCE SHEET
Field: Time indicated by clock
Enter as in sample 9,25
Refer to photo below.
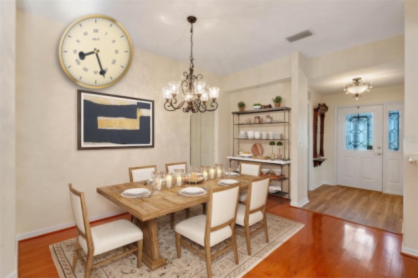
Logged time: 8,27
